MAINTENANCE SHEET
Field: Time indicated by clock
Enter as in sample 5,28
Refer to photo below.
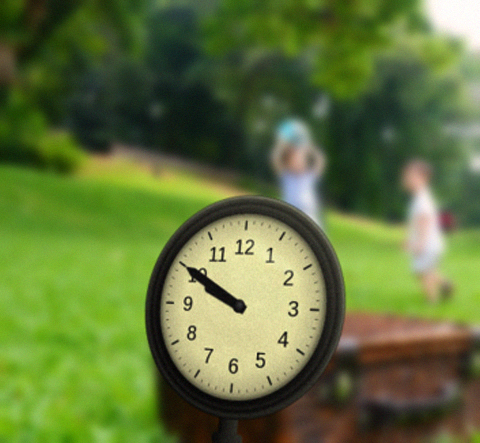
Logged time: 9,50
